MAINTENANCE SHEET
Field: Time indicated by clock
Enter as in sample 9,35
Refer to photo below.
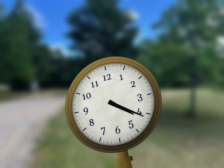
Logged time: 4,21
